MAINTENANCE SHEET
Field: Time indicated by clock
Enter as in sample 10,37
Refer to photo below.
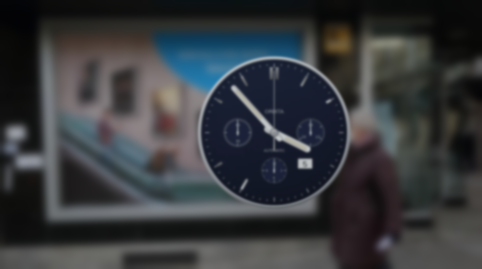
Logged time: 3,53
